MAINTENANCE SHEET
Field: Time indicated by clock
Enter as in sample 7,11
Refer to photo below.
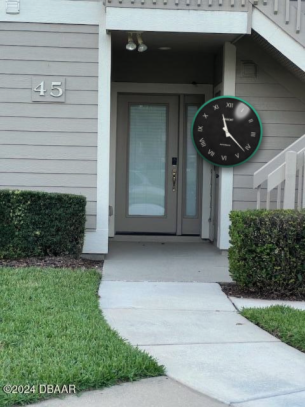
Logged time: 11,22
